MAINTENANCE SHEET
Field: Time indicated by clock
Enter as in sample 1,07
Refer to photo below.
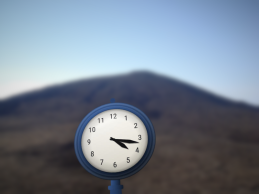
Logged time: 4,17
